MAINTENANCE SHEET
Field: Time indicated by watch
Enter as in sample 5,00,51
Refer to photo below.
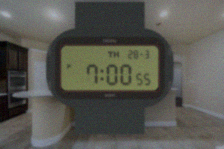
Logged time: 7,00,55
